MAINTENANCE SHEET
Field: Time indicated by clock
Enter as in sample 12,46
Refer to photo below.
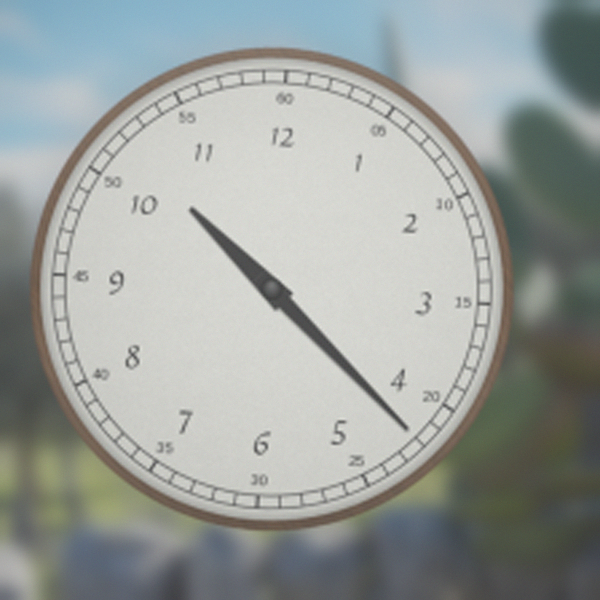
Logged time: 10,22
